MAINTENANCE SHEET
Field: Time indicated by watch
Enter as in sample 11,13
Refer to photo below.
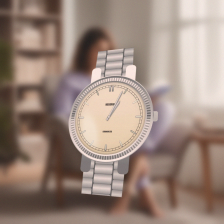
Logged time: 1,04
